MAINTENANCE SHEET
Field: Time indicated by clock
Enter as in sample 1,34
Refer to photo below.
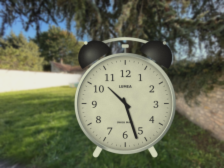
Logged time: 10,27
